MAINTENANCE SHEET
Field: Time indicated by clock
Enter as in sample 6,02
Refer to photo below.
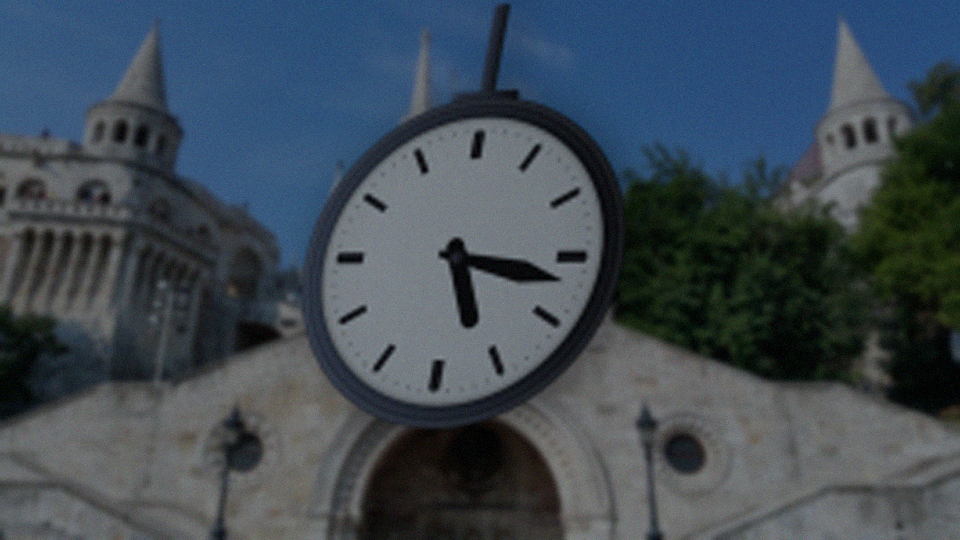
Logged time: 5,17
